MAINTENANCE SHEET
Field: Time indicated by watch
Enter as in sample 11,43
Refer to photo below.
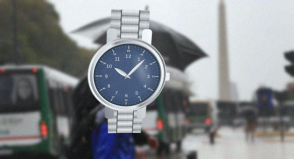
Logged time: 10,07
